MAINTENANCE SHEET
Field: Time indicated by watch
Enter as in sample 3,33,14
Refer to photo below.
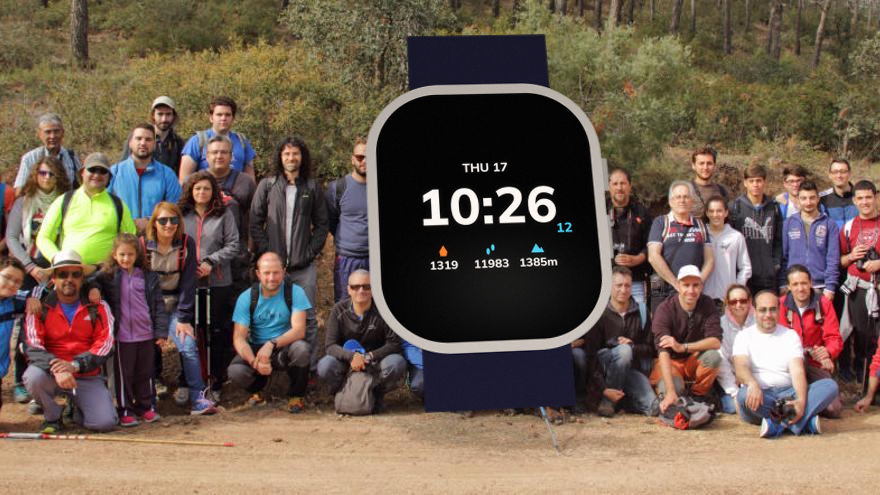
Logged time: 10,26,12
